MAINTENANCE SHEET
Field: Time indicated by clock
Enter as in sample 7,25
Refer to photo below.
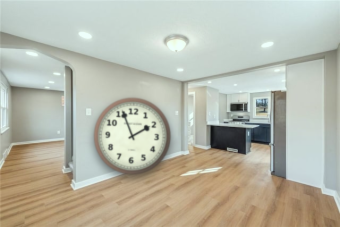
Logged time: 1,56
